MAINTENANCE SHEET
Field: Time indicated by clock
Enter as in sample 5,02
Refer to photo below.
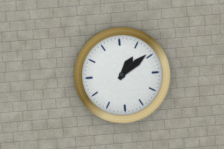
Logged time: 1,09
